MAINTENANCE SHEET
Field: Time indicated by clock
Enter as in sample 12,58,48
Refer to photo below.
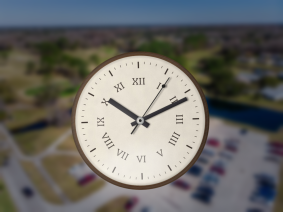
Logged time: 10,11,06
